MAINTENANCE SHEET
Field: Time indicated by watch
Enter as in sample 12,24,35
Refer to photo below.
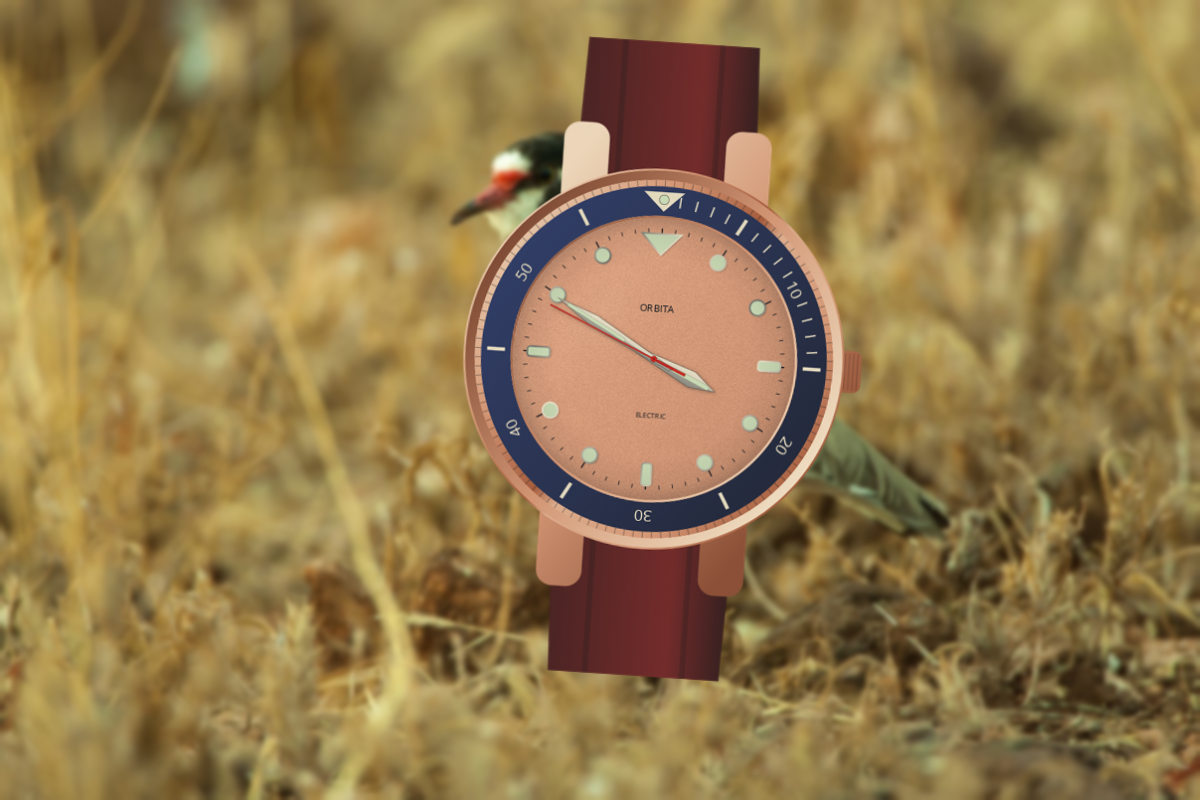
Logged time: 3,49,49
